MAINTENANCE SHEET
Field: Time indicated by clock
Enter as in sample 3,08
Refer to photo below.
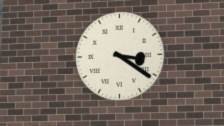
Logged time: 3,21
